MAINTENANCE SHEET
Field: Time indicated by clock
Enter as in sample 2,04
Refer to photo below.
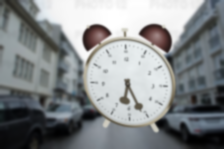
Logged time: 6,26
